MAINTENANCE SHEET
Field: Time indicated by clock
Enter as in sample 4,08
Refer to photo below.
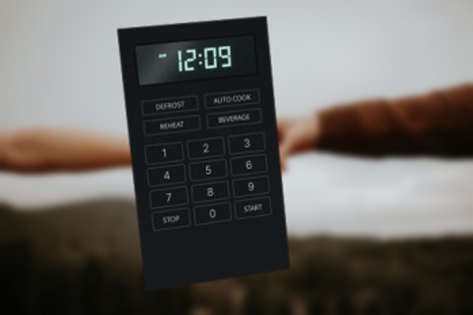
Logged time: 12,09
